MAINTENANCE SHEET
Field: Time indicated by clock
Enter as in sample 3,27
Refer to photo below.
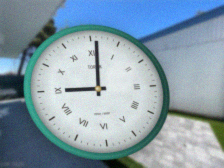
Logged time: 9,01
